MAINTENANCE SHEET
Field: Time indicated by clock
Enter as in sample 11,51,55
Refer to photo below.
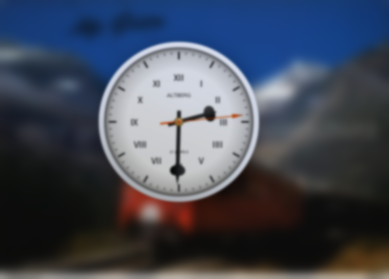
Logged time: 2,30,14
